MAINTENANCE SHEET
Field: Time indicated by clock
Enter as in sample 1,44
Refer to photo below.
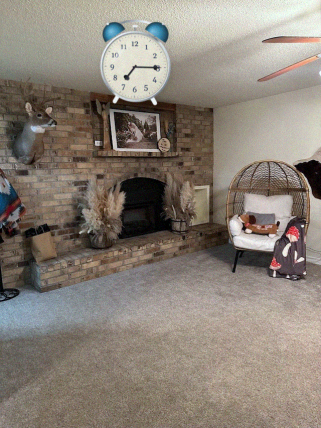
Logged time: 7,15
